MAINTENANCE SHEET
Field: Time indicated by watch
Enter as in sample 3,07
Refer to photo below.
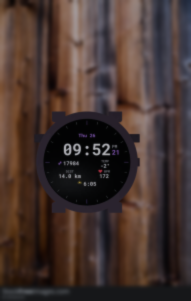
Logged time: 9,52
